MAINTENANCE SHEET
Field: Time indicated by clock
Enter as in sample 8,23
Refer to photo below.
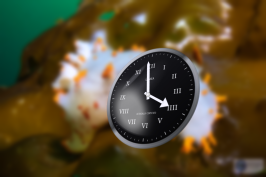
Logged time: 3,59
